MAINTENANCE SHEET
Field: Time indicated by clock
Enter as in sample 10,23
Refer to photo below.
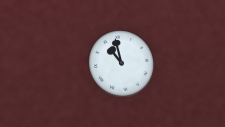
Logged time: 10,59
